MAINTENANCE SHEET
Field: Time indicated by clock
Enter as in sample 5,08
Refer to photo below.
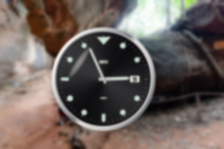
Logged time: 2,56
